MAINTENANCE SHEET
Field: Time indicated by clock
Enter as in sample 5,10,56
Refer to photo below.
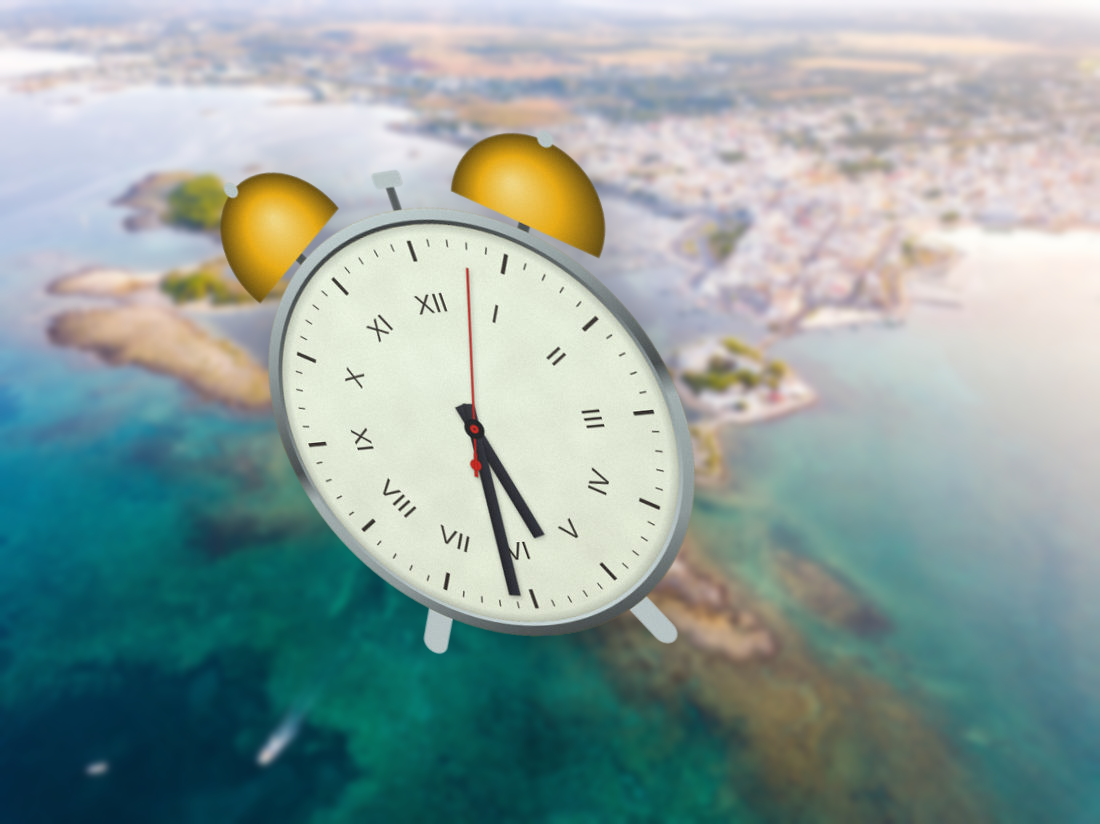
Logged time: 5,31,03
